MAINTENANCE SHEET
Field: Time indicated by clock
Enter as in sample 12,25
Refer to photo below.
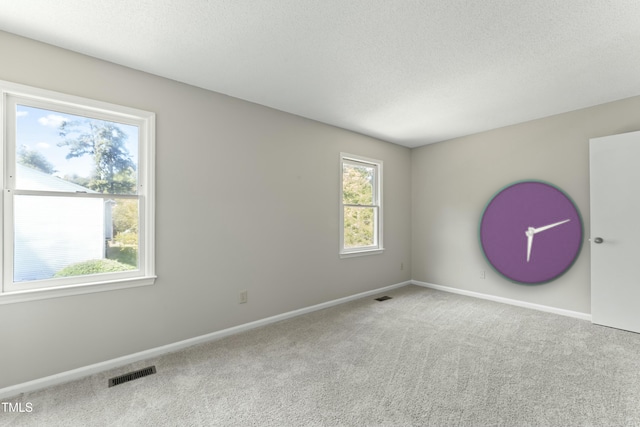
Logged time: 6,12
